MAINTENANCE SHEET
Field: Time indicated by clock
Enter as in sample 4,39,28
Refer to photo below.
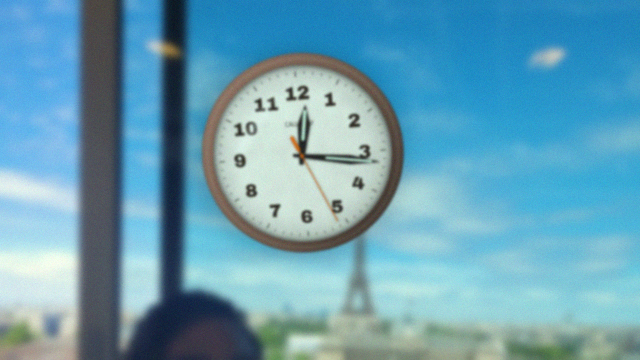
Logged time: 12,16,26
